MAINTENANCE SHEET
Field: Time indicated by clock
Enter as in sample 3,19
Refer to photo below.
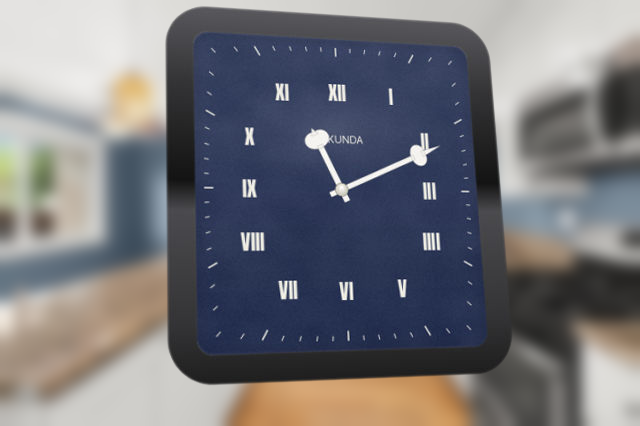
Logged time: 11,11
